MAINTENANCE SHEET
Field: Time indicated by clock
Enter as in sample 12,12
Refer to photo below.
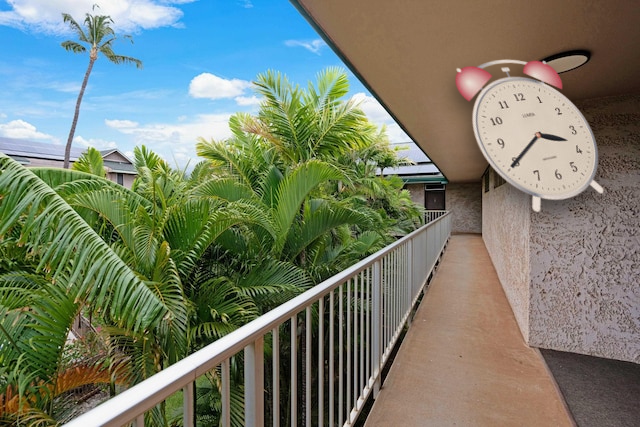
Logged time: 3,40
